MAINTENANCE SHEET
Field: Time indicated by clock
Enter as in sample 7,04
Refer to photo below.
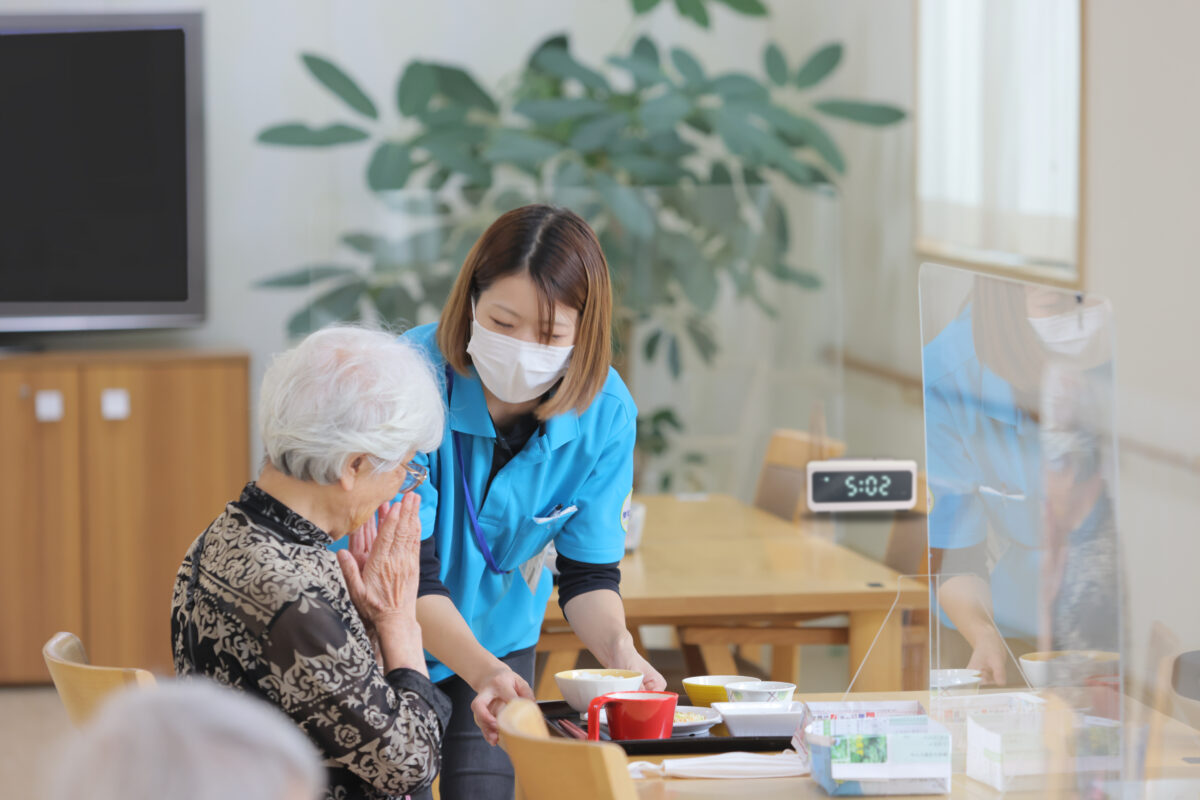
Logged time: 5,02
